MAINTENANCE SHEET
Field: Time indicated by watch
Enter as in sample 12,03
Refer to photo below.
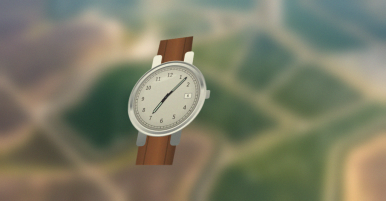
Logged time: 7,07
